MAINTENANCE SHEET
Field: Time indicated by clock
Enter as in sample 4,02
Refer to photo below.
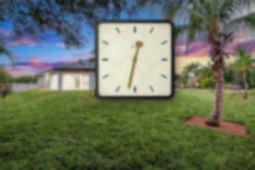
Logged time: 12,32
